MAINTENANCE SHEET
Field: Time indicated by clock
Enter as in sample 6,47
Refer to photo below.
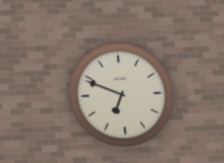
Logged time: 6,49
